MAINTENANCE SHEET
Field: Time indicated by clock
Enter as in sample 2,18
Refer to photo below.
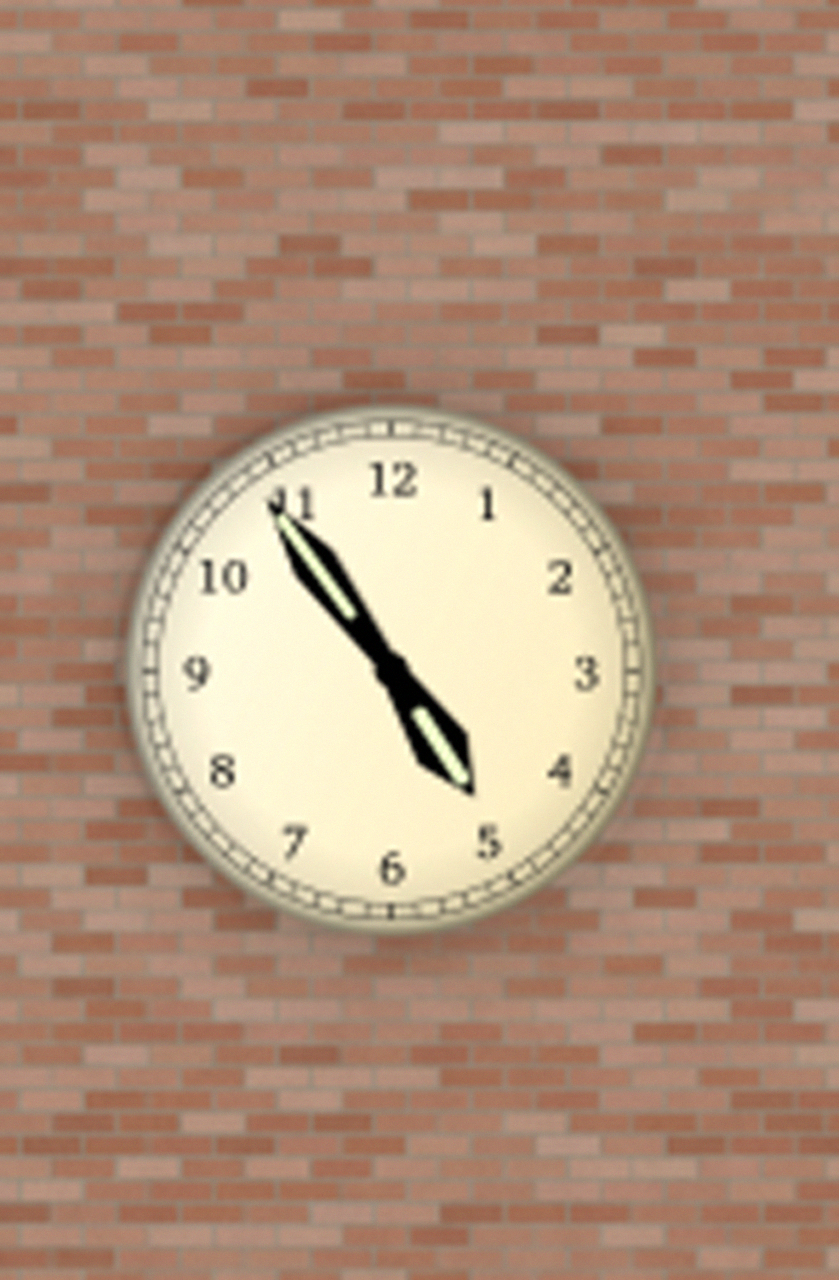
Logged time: 4,54
